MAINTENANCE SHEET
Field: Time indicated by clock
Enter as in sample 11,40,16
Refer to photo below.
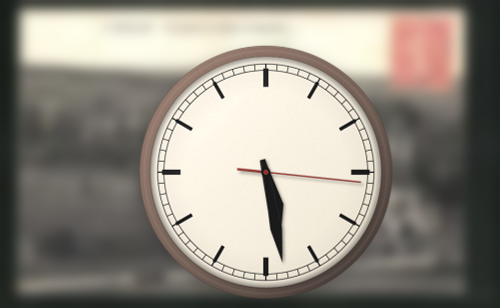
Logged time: 5,28,16
